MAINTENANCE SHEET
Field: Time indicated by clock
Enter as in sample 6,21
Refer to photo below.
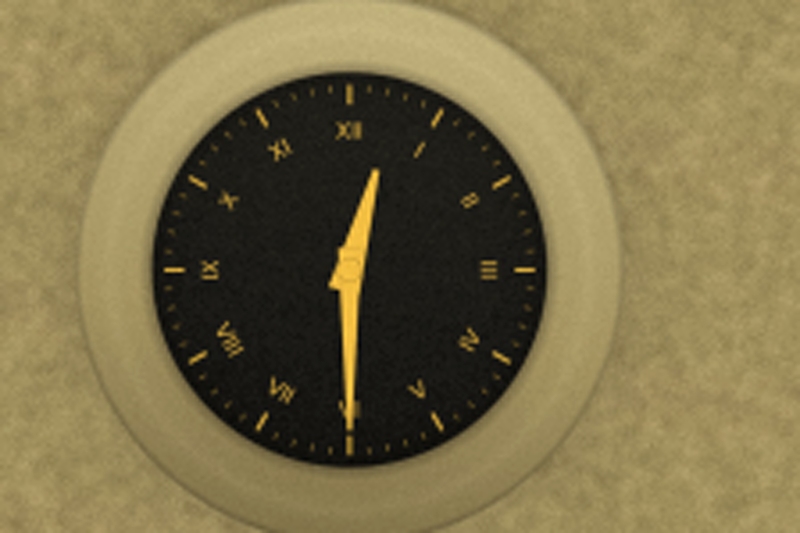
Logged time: 12,30
